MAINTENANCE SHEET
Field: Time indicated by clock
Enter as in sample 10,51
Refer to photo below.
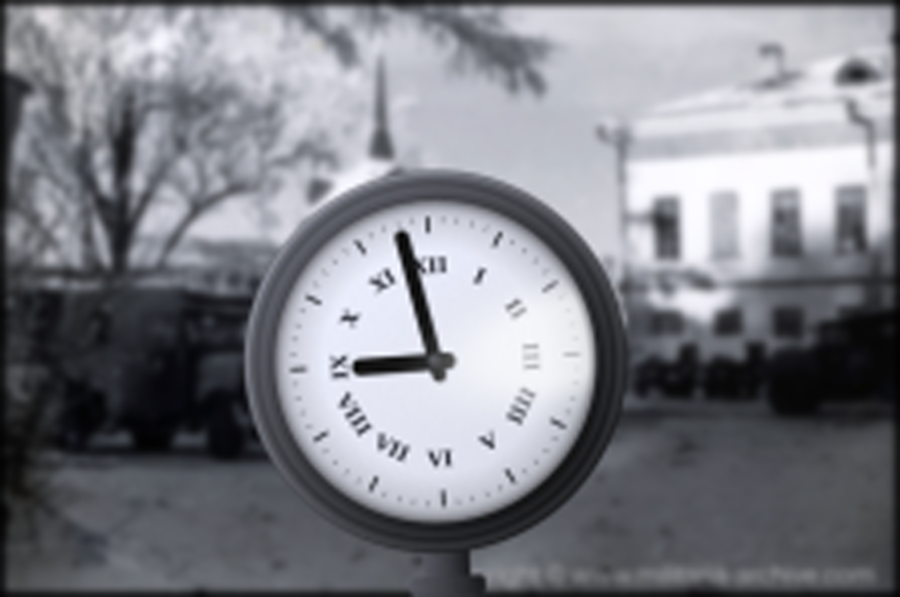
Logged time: 8,58
